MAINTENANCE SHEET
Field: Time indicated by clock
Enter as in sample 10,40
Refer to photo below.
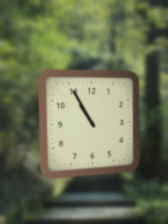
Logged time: 10,55
